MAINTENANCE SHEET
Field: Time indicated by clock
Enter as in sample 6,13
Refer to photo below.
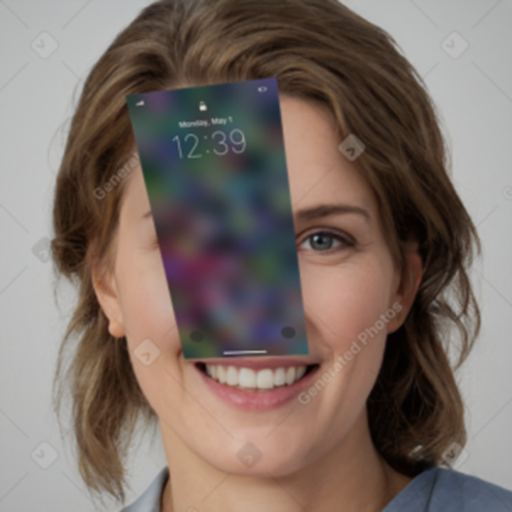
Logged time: 12,39
